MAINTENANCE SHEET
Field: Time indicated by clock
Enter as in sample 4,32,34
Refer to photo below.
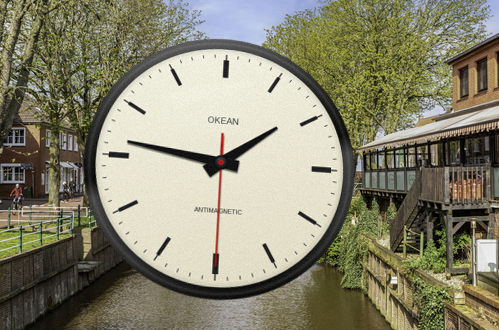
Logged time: 1,46,30
